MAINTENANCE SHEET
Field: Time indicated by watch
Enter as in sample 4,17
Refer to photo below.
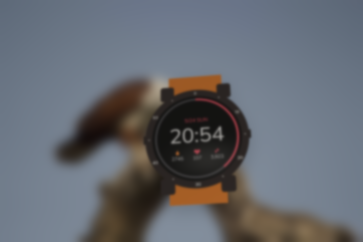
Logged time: 20,54
